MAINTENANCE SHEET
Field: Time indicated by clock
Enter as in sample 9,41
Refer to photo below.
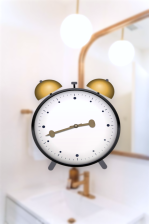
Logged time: 2,42
